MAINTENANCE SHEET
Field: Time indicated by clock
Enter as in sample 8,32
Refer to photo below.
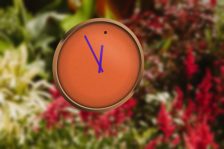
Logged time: 11,54
